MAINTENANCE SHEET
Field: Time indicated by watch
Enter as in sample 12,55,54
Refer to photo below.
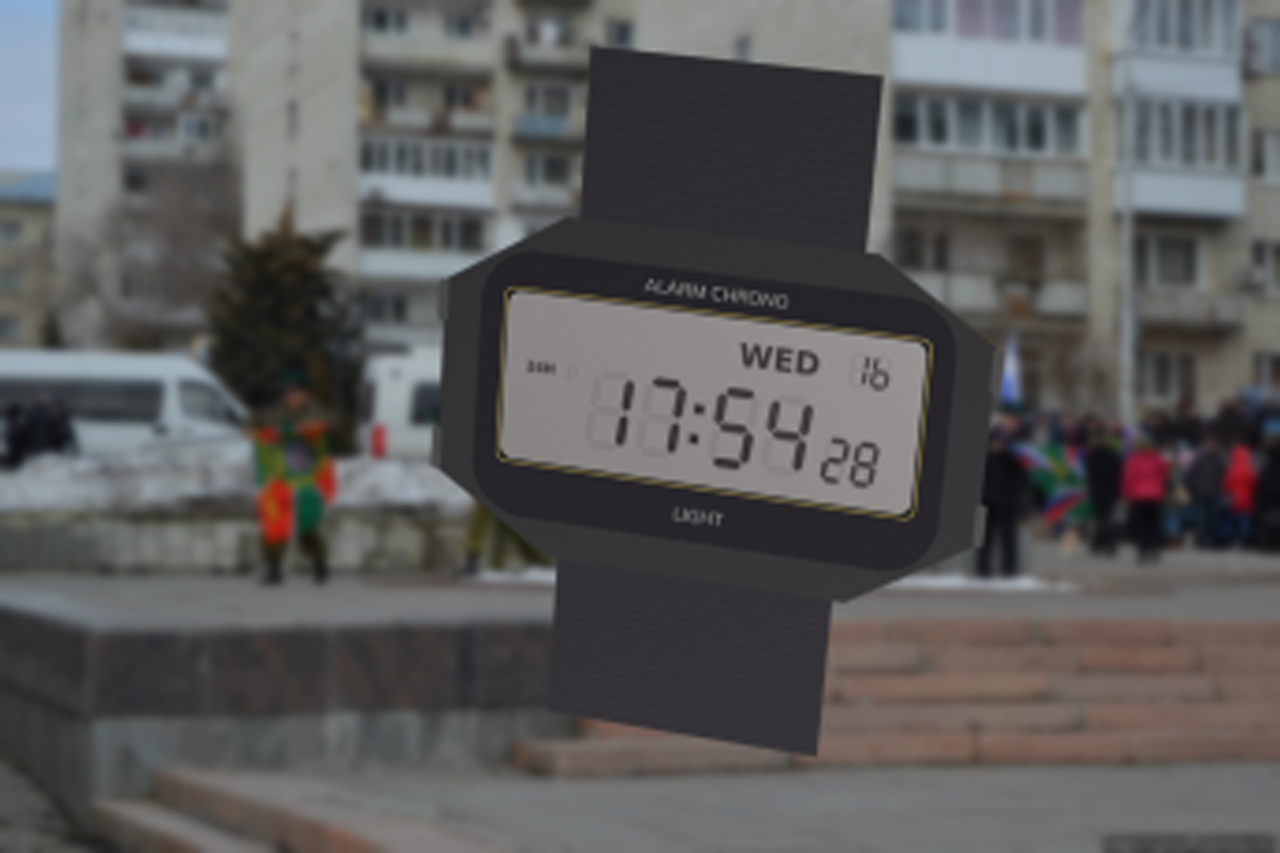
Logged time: 17,54,28
